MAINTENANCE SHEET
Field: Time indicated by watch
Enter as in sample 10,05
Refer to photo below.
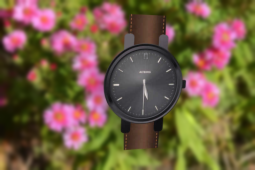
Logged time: 5,30
